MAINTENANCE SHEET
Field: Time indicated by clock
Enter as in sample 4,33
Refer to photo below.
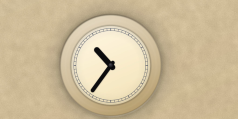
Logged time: 10,36
